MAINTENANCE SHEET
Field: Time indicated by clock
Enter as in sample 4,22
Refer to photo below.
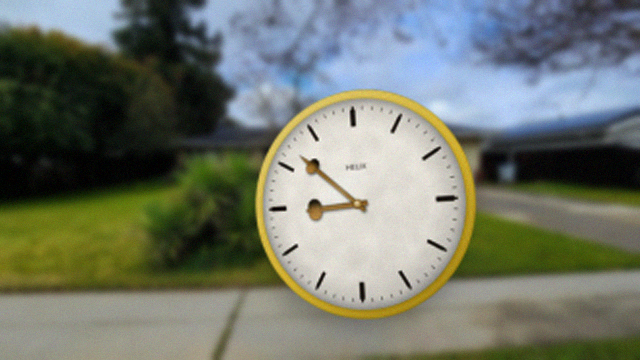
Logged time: 8,52
